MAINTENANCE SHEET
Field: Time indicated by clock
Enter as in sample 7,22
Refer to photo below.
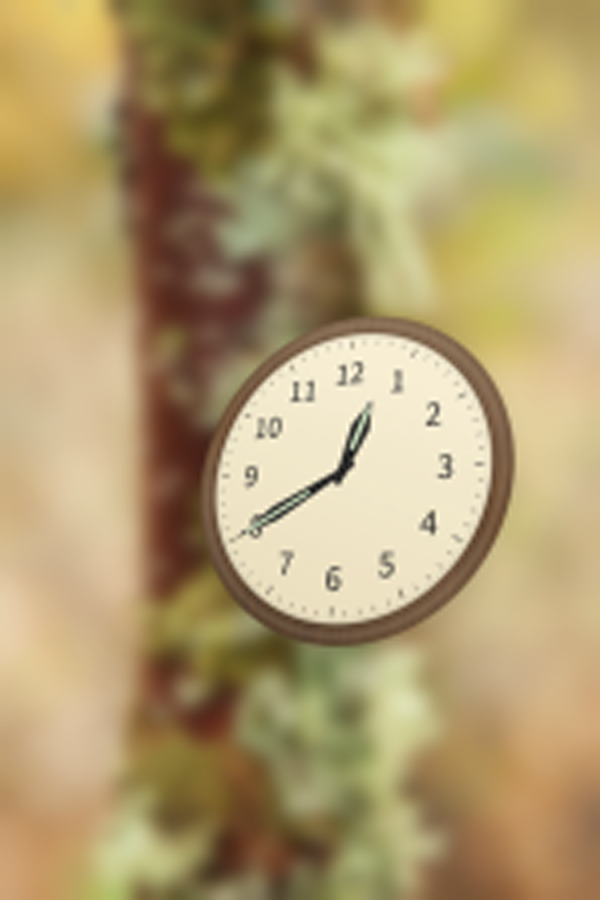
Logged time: 12,40
